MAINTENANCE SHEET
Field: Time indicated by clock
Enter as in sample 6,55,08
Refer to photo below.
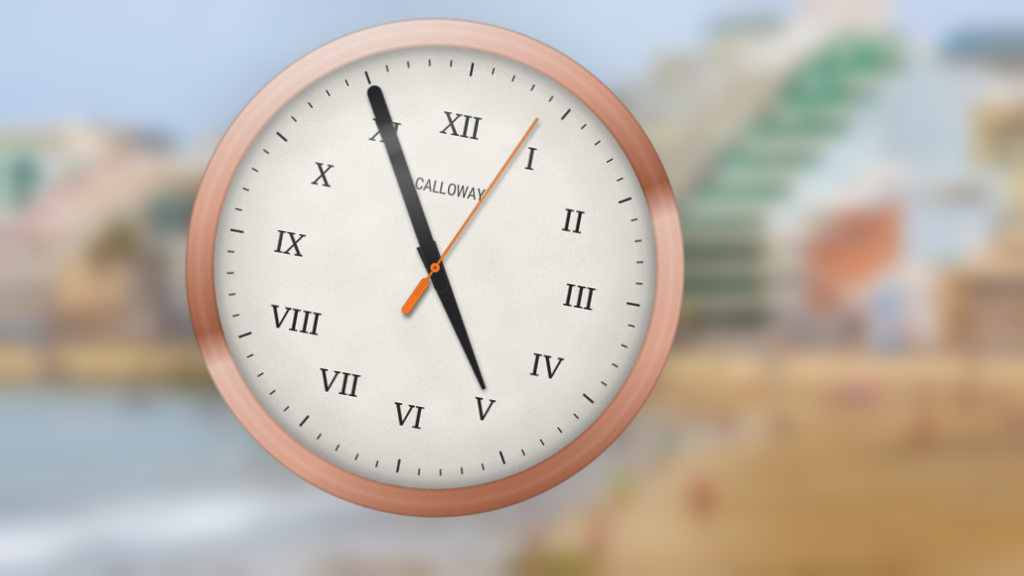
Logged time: 4,55,04
